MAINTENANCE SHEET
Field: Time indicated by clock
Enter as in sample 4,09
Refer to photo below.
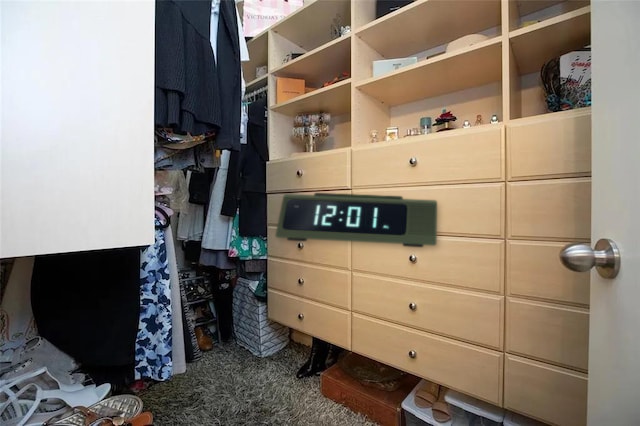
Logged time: 12,01
